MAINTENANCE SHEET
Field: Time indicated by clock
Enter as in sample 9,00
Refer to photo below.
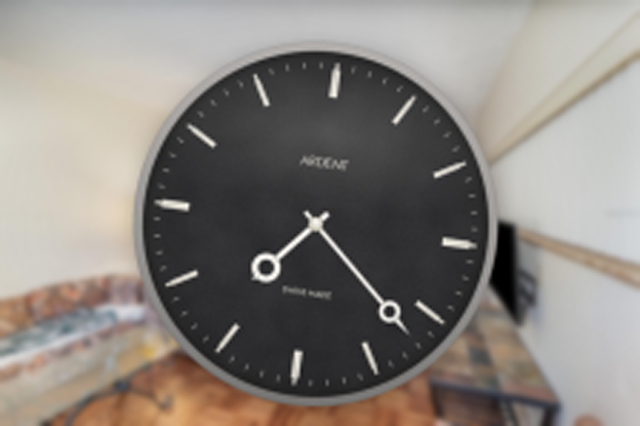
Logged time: 7,22
